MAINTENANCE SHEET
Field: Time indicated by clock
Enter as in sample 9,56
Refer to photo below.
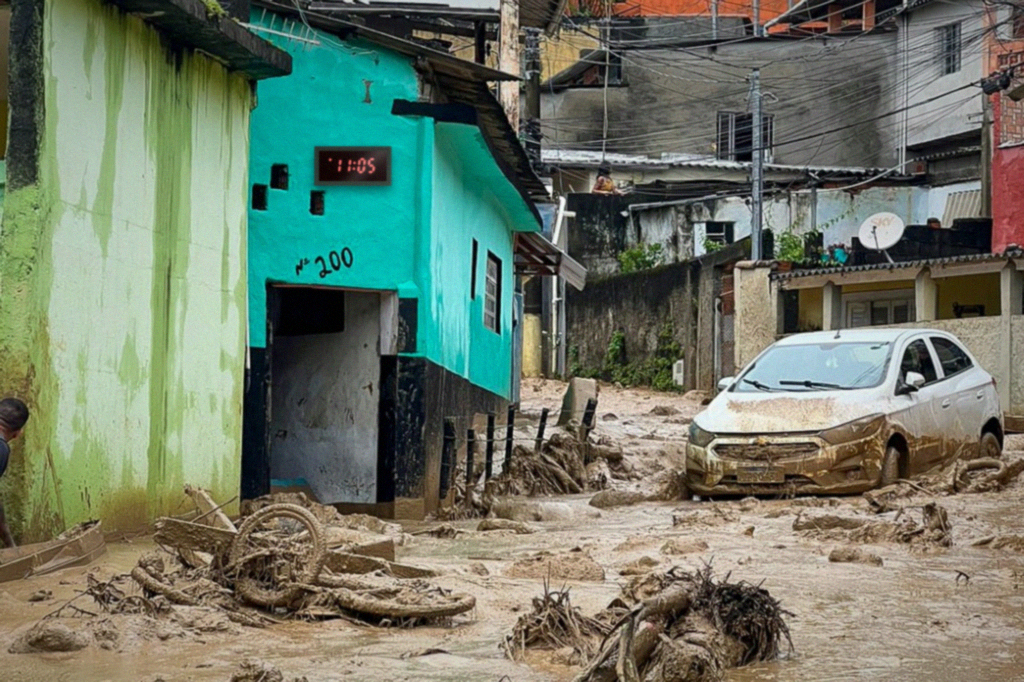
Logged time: 11,05
